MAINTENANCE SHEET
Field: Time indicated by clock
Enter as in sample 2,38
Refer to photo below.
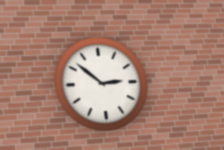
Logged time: 2,52
